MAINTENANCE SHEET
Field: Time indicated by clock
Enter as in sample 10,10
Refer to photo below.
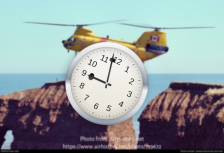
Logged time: 8,58
